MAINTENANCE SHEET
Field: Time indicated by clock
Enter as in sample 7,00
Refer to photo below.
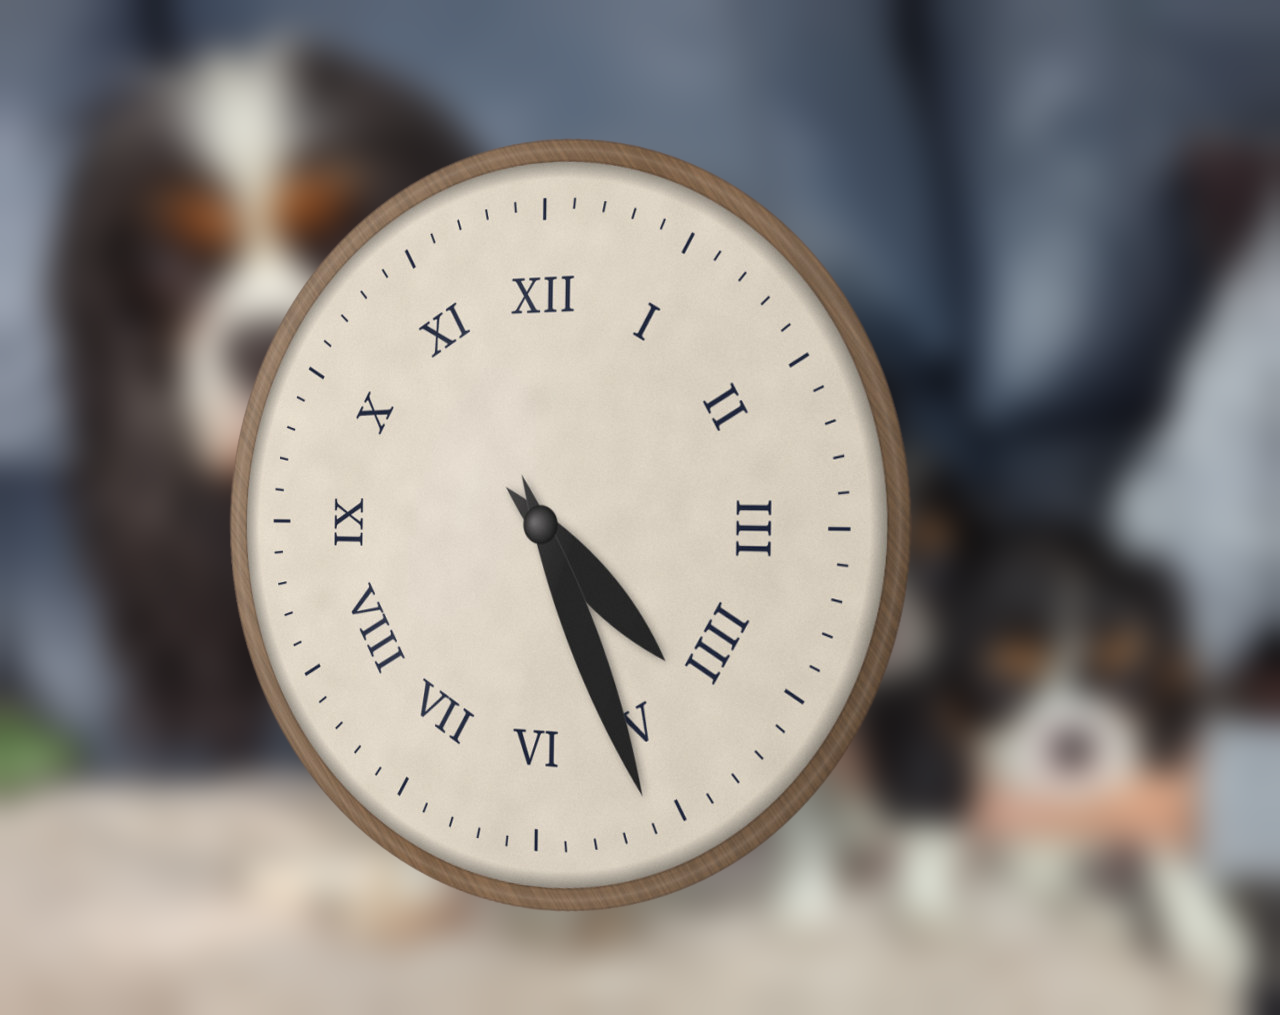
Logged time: 4,26
